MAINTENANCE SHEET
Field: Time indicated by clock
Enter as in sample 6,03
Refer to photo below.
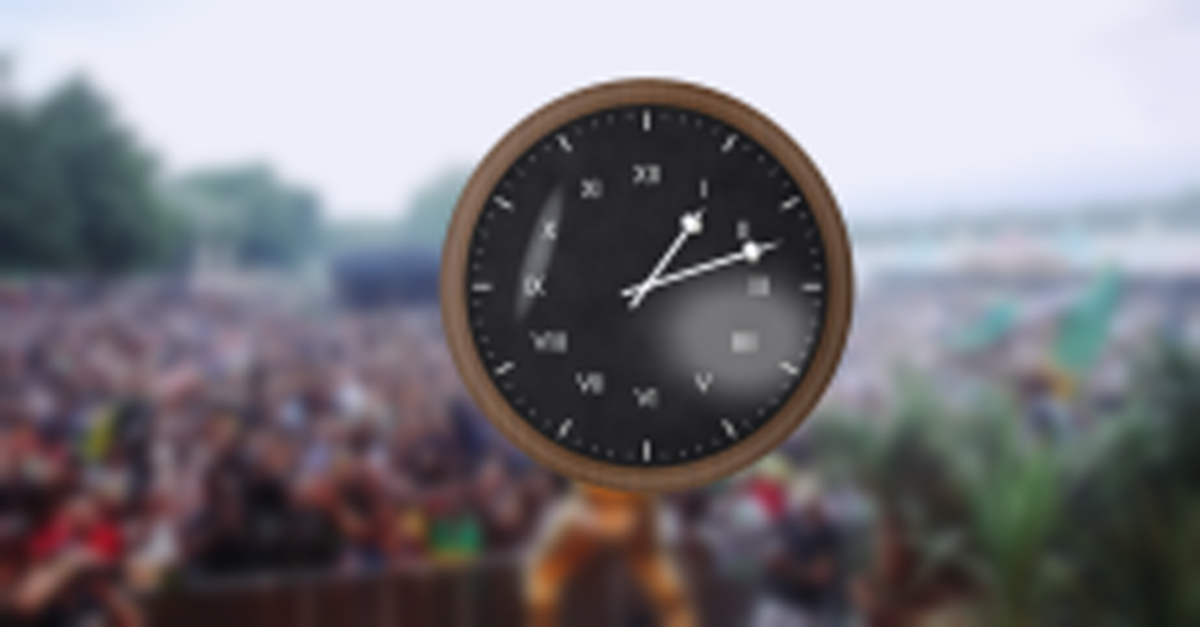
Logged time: 1,12
